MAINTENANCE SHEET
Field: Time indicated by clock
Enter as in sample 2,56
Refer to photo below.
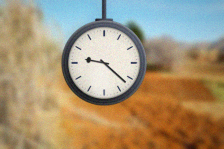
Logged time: 9,22
